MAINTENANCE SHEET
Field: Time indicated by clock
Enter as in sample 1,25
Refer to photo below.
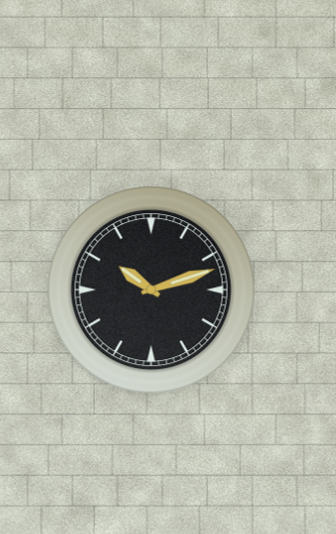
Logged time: 10,12
